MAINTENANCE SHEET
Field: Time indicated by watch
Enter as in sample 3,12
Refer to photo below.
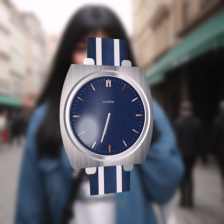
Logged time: 6,33
